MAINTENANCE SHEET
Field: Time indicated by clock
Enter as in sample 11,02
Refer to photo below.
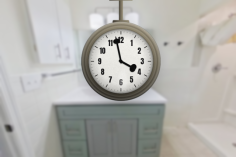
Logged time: 3,58
